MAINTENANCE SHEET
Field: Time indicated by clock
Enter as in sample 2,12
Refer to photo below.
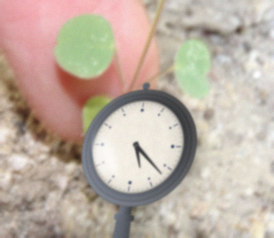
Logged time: 5,22
